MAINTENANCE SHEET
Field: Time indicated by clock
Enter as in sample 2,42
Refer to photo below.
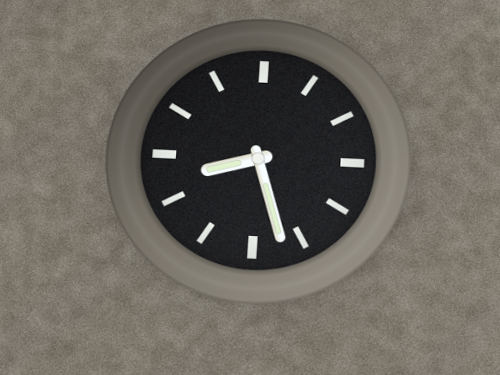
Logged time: 8,27
